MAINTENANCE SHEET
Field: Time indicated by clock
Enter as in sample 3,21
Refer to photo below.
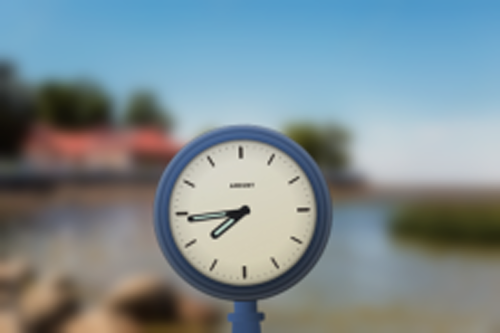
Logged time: 7,44
